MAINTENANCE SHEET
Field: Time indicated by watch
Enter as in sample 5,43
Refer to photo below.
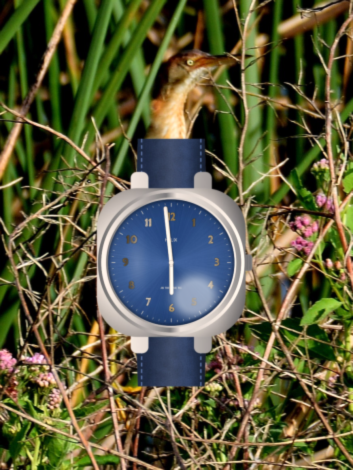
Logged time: 5,59
